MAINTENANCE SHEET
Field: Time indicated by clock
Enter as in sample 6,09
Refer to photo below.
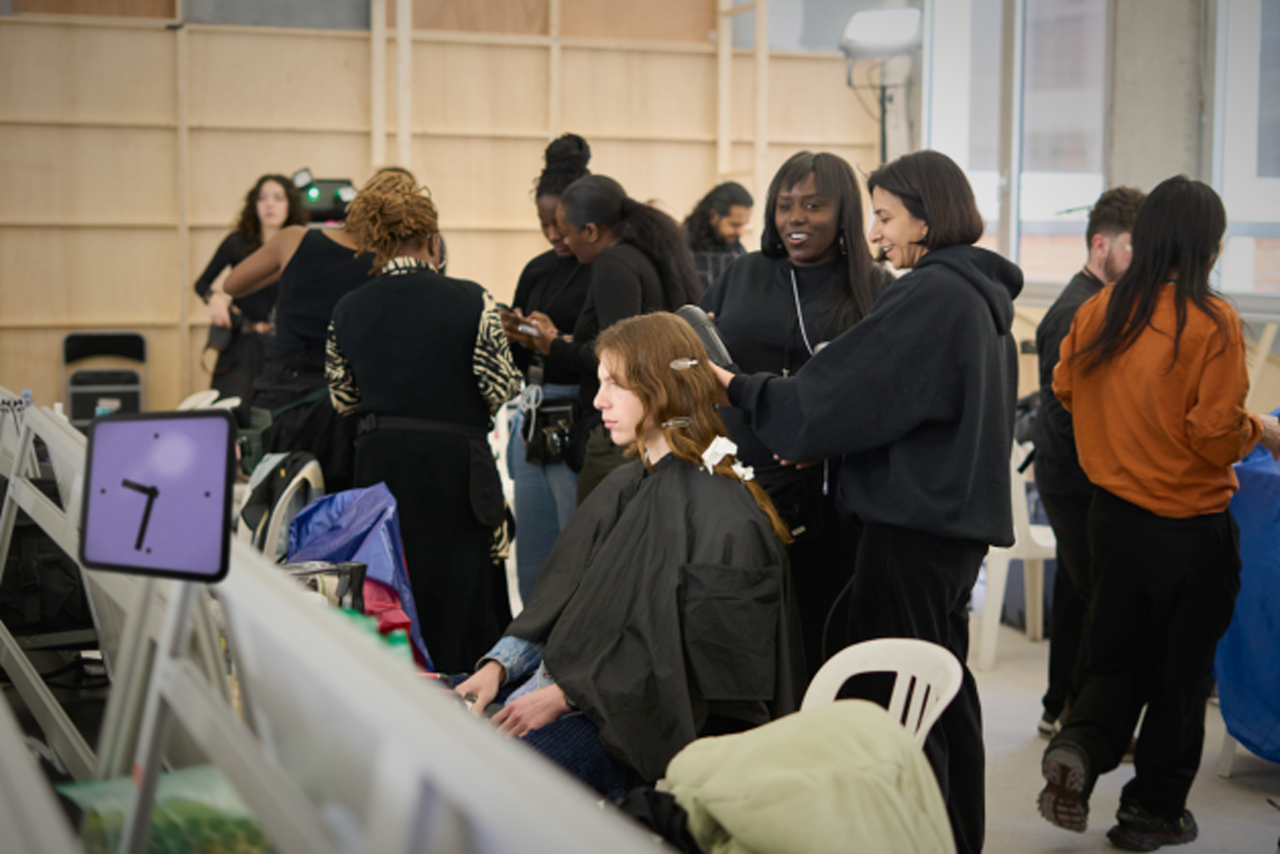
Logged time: 9,32
